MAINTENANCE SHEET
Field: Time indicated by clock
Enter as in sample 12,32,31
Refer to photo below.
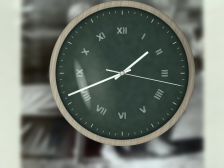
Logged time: 1,41,17
